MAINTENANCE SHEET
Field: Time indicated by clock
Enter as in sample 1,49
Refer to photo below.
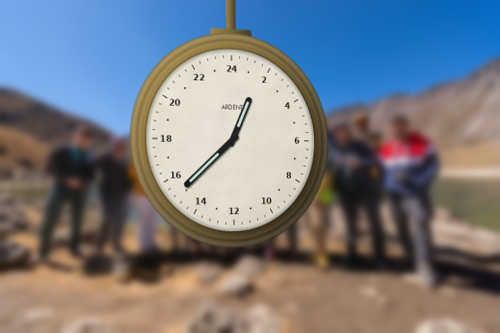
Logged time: 1,38
